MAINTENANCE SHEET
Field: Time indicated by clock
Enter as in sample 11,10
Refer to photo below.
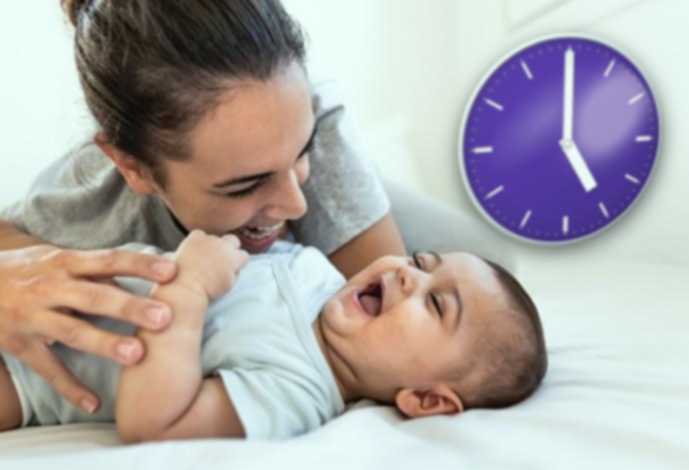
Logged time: 5,00
